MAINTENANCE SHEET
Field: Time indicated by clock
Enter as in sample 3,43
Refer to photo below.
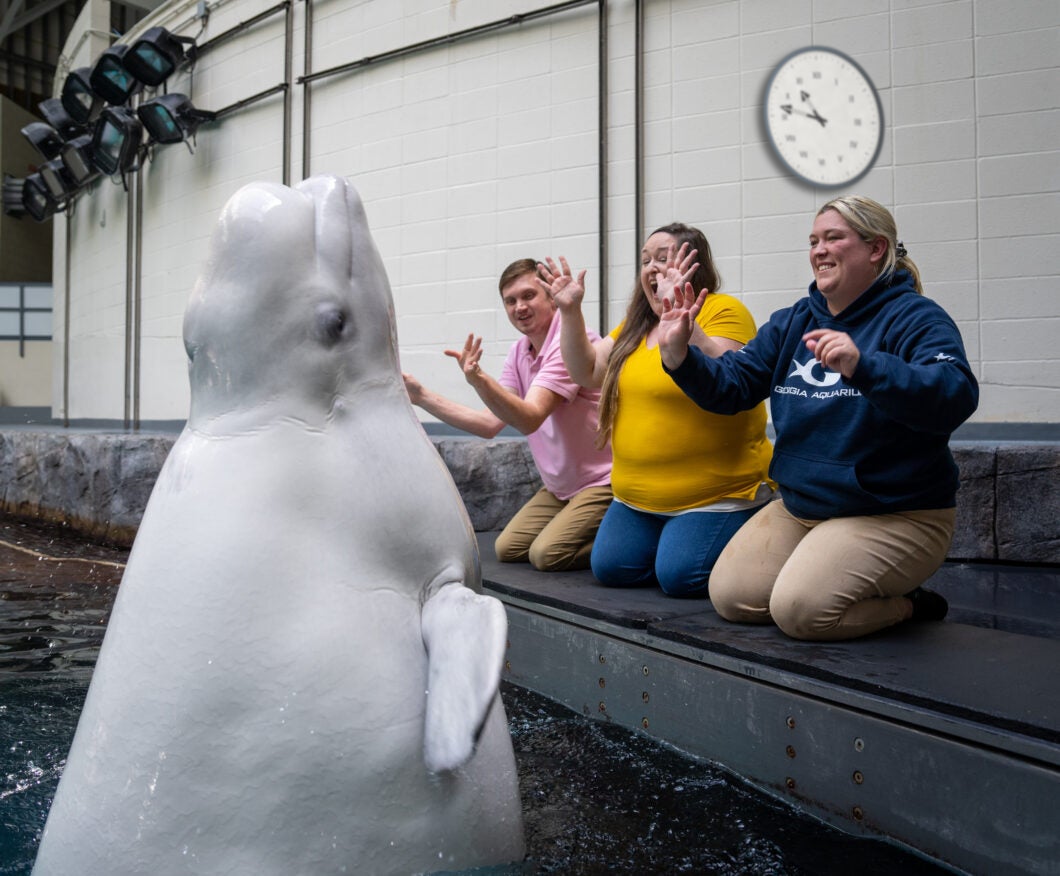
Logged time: 10,47
